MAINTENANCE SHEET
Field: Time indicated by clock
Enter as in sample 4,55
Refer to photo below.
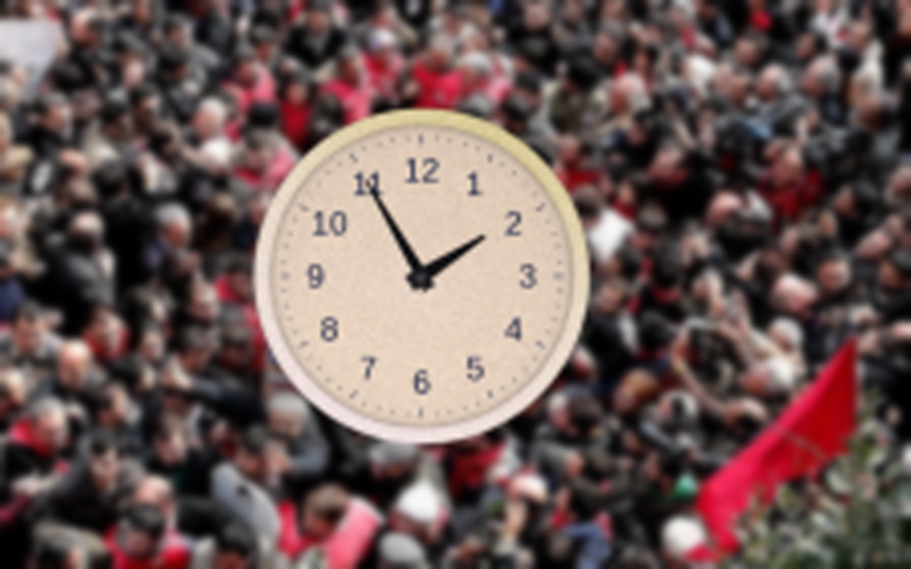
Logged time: 1,55
